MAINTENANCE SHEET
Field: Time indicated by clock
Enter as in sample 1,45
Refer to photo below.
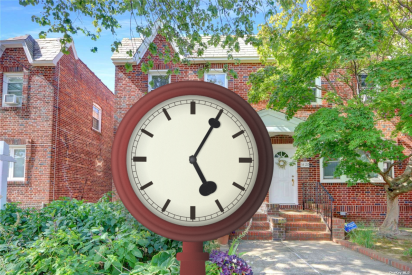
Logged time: 5,05
